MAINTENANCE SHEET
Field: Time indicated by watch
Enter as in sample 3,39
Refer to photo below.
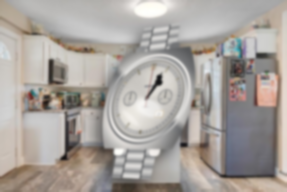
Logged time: 1,04
